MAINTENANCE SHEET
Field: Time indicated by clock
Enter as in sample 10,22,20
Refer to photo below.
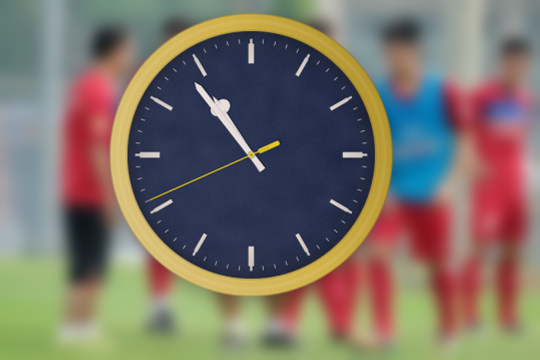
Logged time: 10,53,41
